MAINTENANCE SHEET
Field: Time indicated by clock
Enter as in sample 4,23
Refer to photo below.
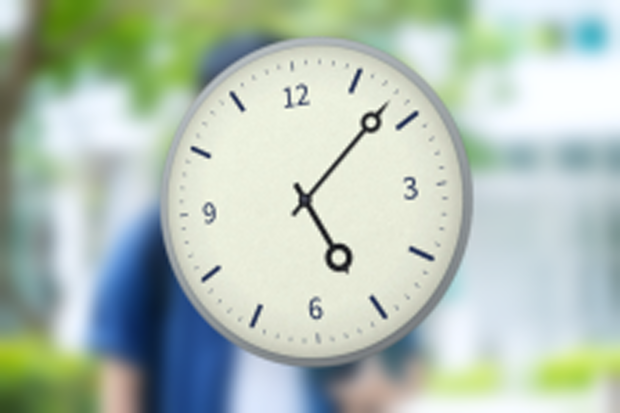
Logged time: 5,08
